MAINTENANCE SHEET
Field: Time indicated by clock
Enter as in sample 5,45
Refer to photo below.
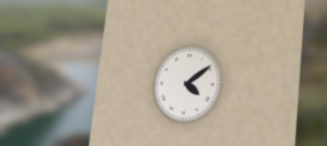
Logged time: 4,09
